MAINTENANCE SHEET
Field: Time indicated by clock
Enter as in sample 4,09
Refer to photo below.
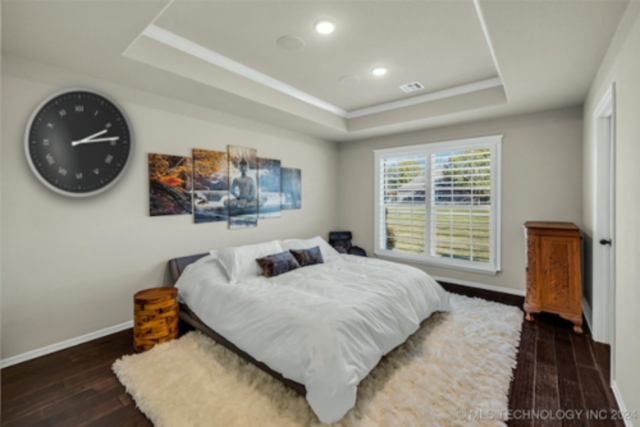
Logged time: 2,14
